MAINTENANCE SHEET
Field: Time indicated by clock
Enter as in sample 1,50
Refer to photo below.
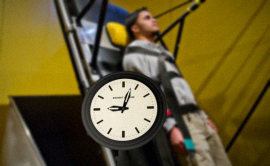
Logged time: 9,03
